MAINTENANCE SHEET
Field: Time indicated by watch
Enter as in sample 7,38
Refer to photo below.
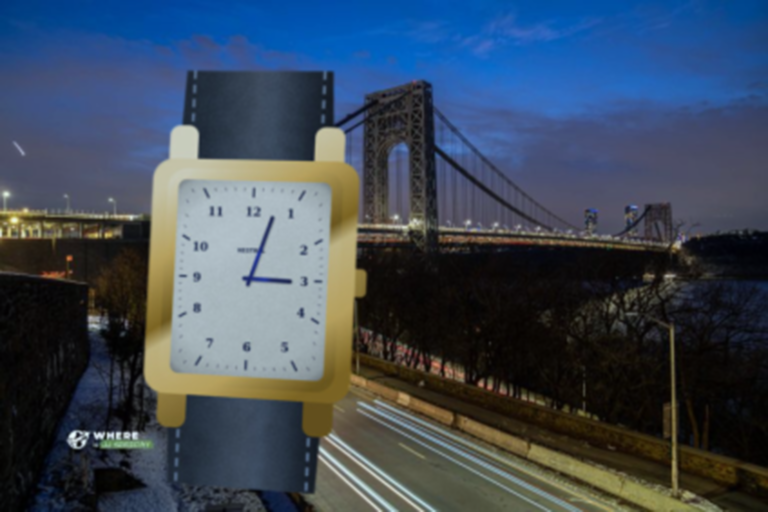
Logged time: 3,03
